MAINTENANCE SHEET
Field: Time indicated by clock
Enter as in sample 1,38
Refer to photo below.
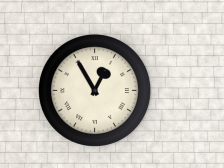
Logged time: 12,55
